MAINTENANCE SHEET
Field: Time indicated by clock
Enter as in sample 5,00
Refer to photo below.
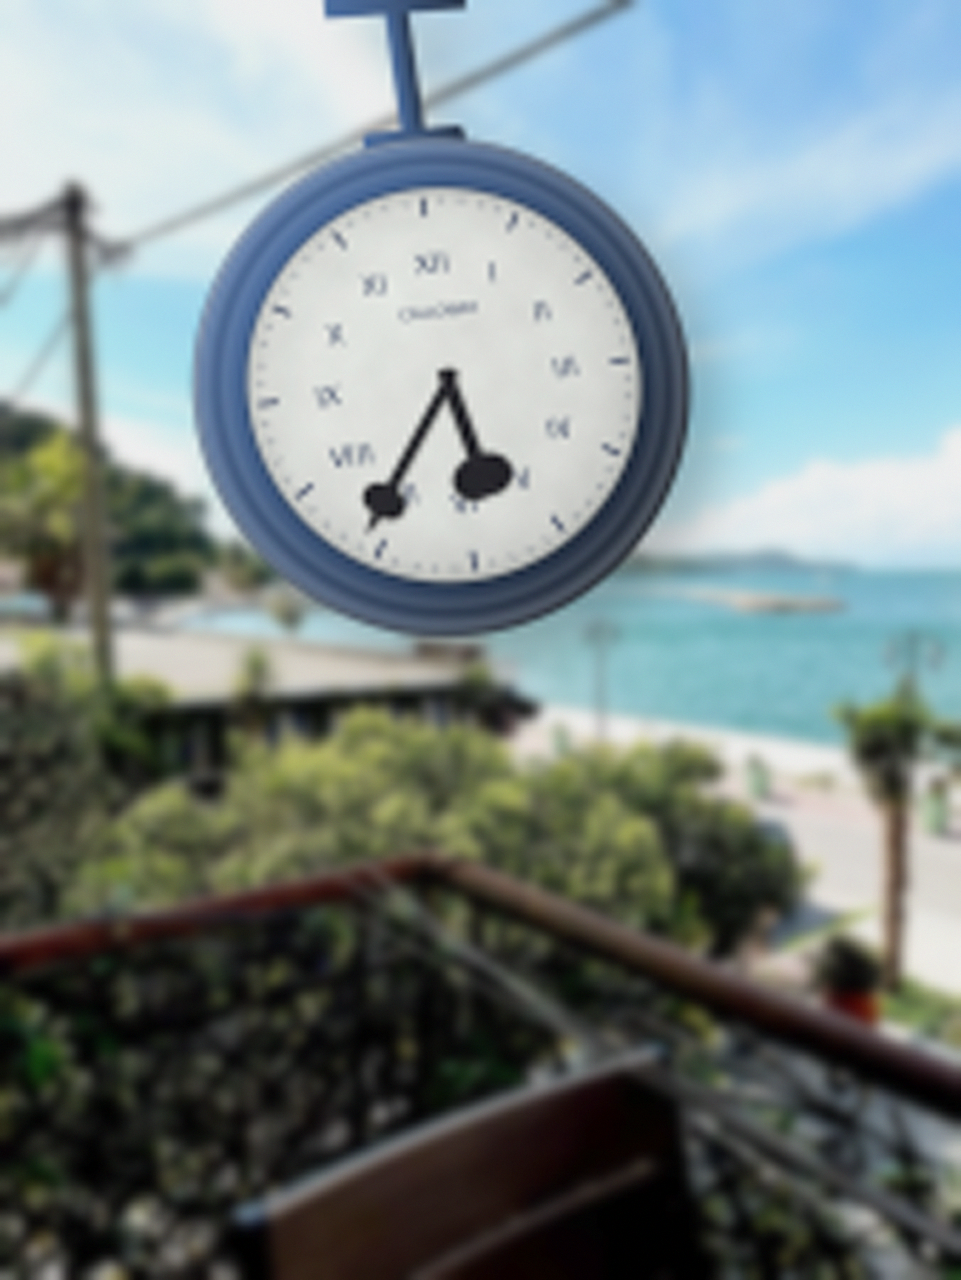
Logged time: 5,36
